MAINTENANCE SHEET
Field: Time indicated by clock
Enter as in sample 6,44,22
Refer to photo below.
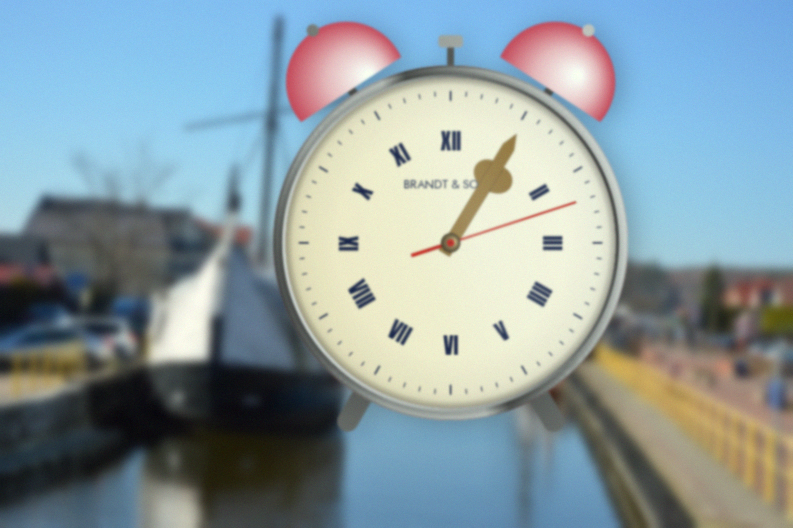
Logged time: 1,05,12
